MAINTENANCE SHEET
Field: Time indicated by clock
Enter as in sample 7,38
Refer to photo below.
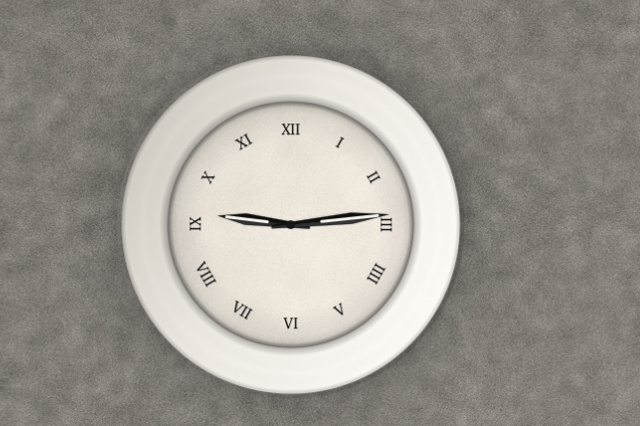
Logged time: 9,14
